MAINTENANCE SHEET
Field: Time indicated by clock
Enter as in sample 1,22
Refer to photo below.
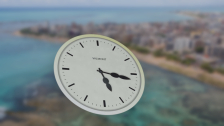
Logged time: 5,17
